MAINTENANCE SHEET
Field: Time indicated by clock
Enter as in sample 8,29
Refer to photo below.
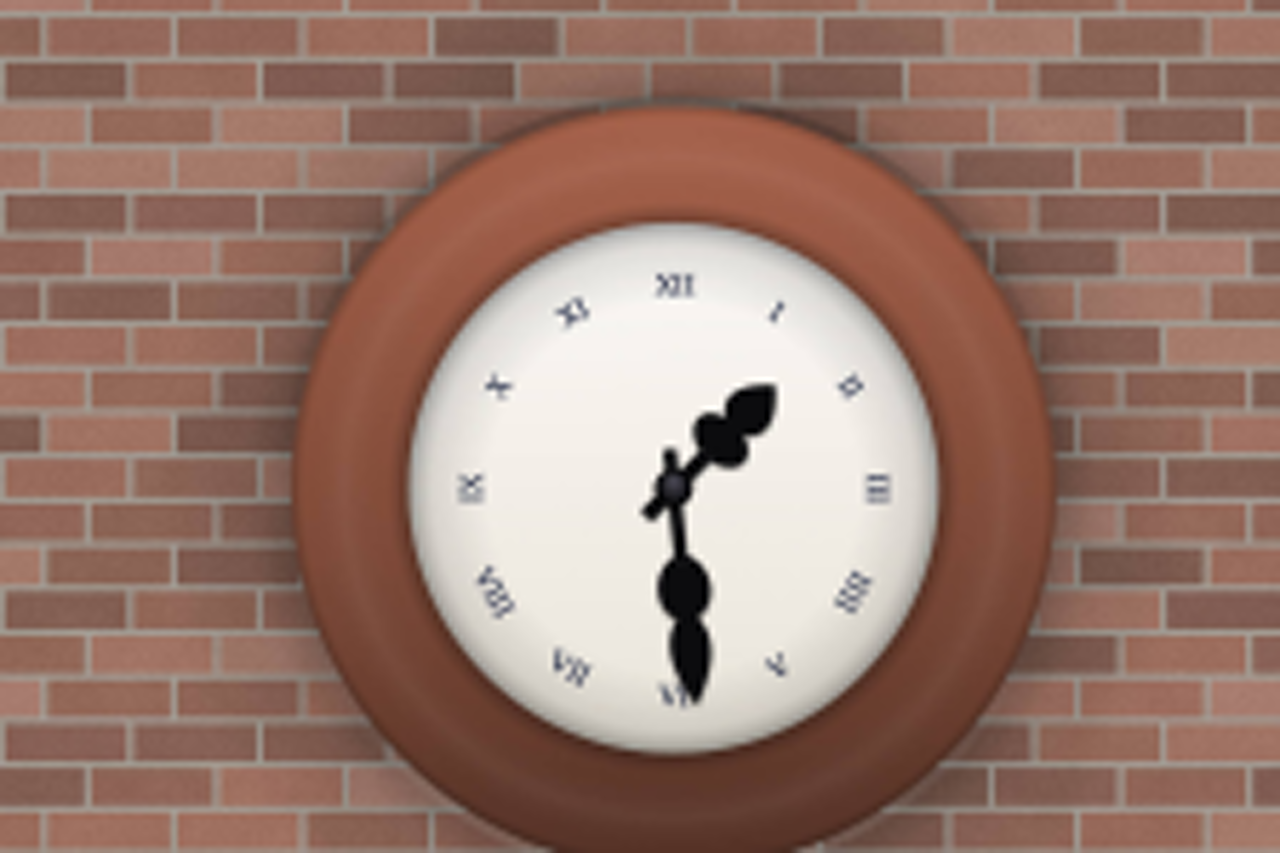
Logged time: 1,29
